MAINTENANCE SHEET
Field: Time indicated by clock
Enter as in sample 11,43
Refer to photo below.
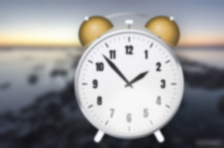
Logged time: 1,53
